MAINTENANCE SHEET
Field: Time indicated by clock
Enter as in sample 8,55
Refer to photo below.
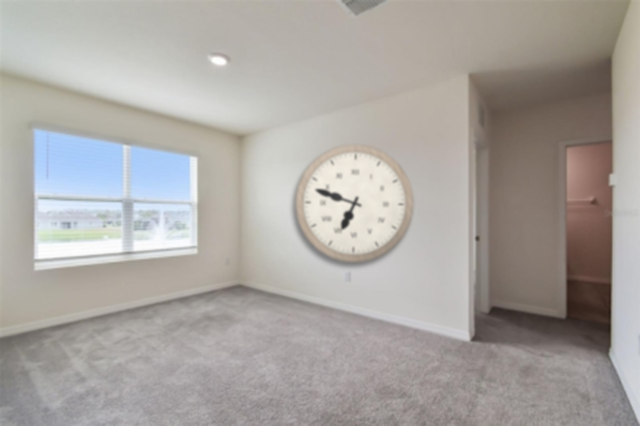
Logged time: 6,48
